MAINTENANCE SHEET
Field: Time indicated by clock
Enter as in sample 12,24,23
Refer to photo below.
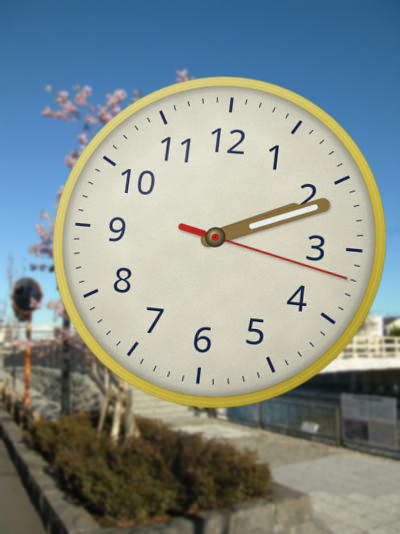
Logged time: 2,11,17
